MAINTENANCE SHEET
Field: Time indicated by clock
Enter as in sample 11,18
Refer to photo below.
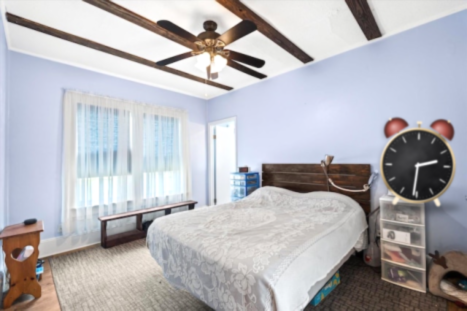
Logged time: 2,31
